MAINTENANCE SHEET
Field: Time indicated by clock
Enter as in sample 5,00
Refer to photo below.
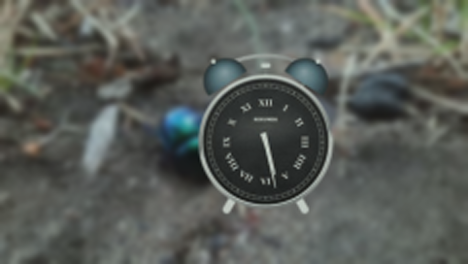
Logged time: 5,28
